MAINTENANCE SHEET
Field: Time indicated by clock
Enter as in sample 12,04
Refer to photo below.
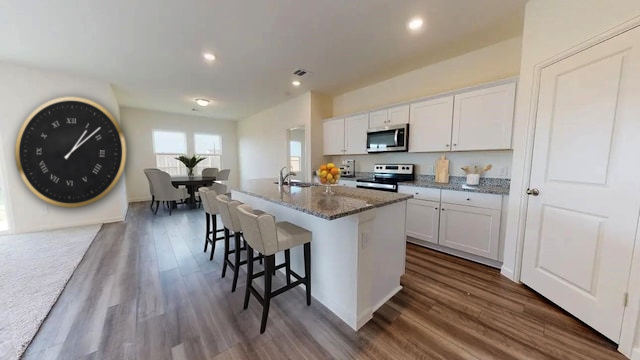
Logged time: 1,08
